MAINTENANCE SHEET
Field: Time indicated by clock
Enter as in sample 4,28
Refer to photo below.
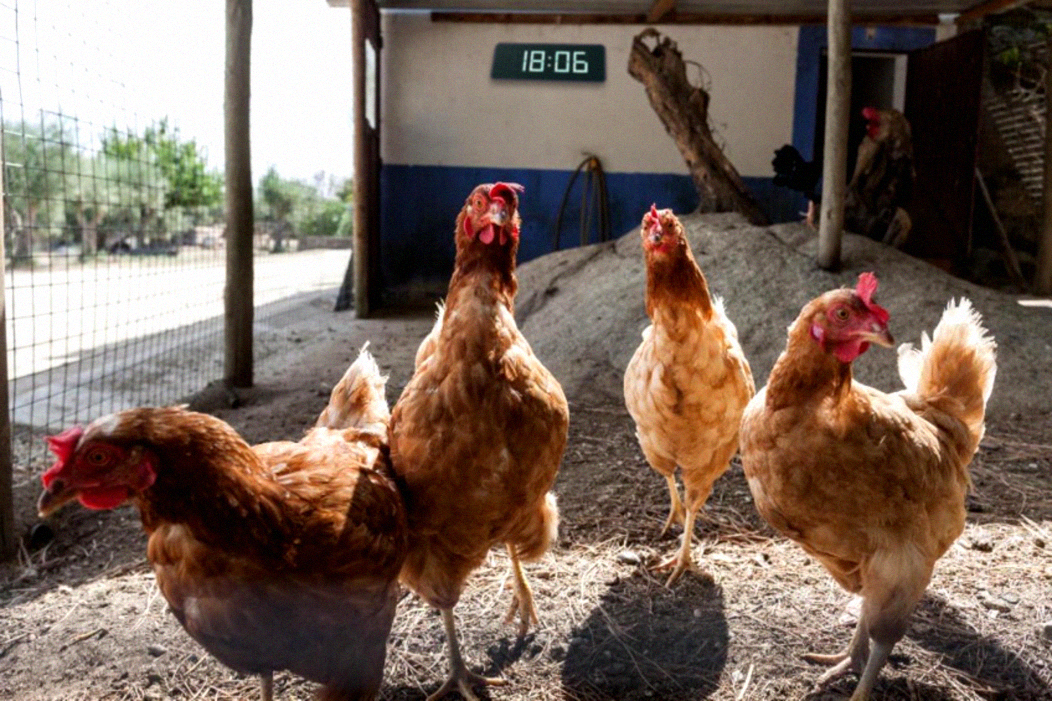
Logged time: 18,06
